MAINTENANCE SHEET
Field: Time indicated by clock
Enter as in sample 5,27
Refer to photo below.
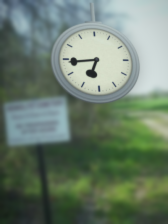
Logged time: 6,44
